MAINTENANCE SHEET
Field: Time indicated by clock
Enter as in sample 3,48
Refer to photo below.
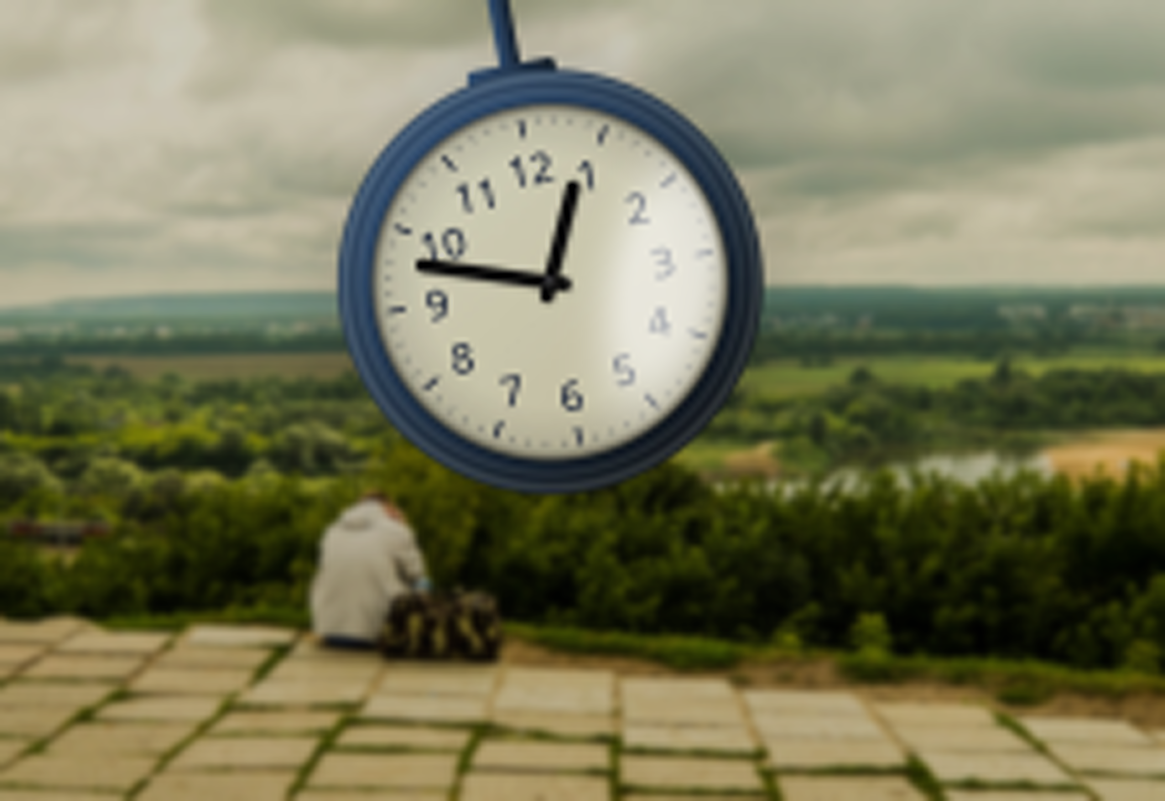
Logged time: 12,48
